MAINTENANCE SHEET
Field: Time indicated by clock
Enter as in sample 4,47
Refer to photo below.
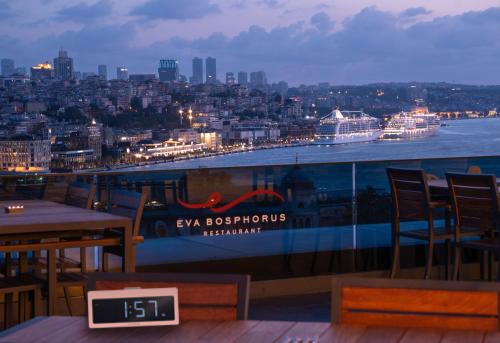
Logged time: 1,57
